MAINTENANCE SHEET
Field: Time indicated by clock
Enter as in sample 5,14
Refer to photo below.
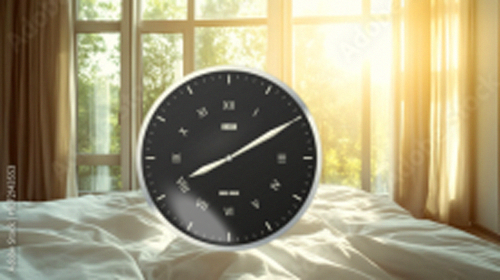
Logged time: 8,10
